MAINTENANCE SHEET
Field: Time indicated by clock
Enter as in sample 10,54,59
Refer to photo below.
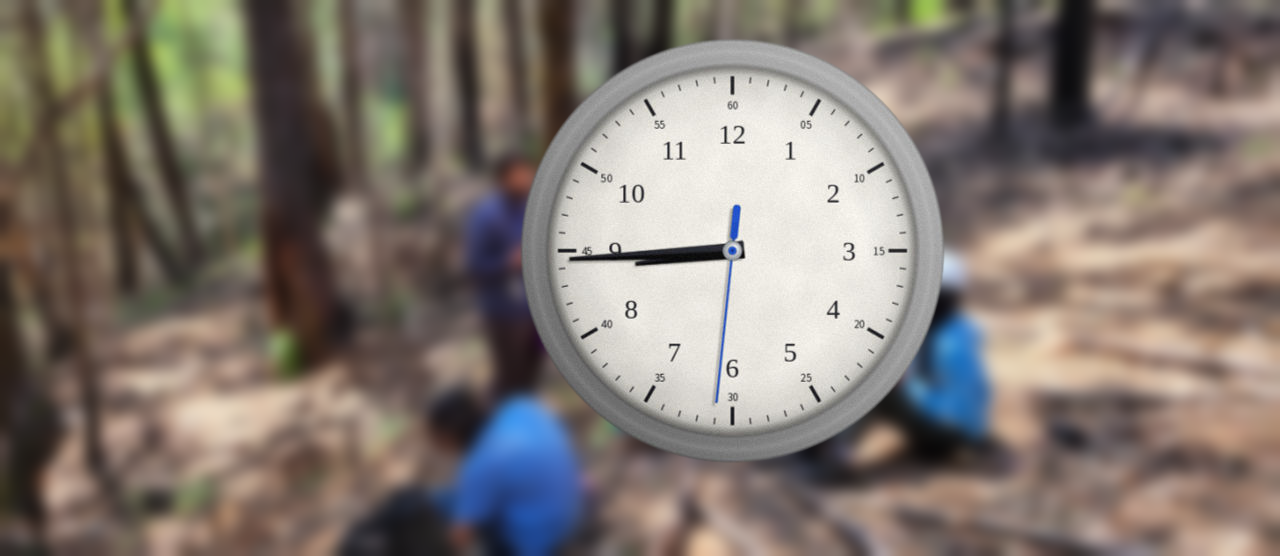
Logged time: 8,44,31
